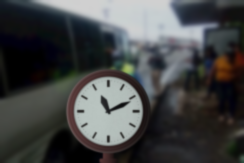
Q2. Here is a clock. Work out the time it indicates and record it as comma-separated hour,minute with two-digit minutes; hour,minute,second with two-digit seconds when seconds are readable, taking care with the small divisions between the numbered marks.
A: 11,11
